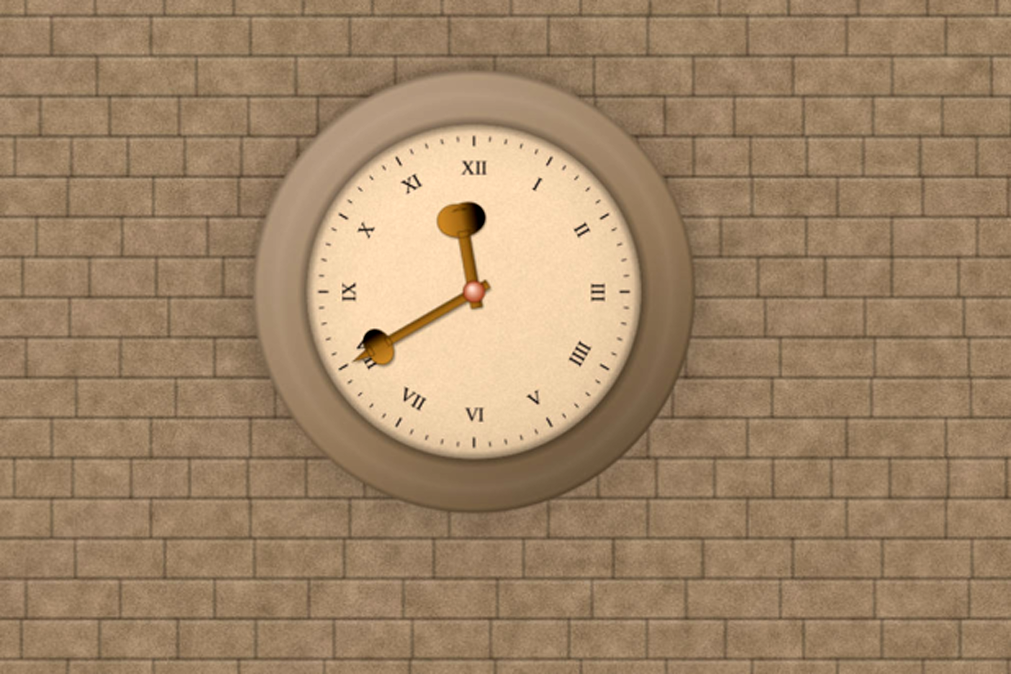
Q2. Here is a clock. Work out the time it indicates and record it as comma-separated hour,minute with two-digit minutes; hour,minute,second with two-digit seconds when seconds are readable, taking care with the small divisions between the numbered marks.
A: 11,40
